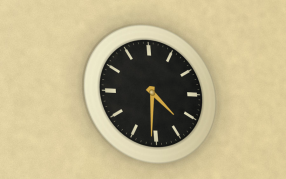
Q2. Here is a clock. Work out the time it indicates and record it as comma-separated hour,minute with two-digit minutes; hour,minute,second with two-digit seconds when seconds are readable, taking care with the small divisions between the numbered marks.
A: 4,31
